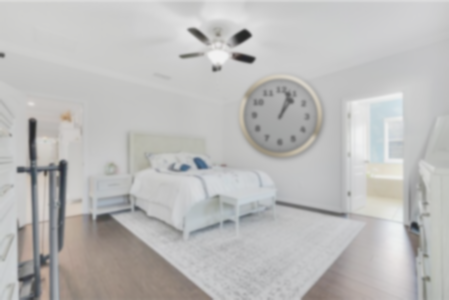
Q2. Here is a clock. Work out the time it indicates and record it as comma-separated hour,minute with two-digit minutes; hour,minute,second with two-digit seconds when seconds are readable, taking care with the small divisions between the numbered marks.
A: 1,03
